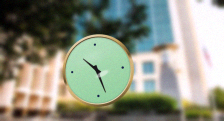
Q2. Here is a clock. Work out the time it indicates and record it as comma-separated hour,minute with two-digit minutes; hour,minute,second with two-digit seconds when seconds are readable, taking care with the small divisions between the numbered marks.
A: 10,27
